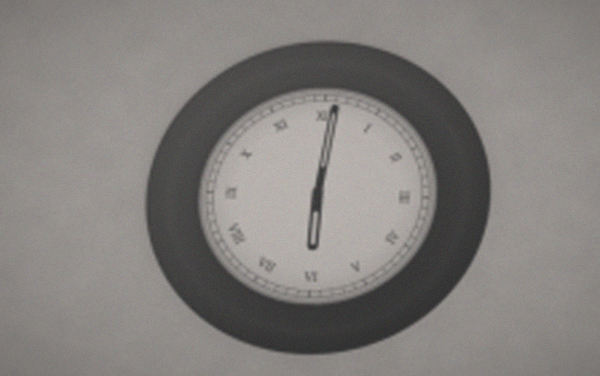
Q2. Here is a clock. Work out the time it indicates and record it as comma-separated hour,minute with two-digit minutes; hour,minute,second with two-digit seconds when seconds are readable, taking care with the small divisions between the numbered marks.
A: 6,01
